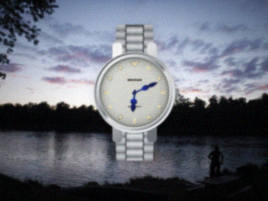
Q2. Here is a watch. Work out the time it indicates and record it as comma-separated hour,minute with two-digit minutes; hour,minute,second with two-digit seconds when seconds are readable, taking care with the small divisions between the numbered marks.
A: 6,11
